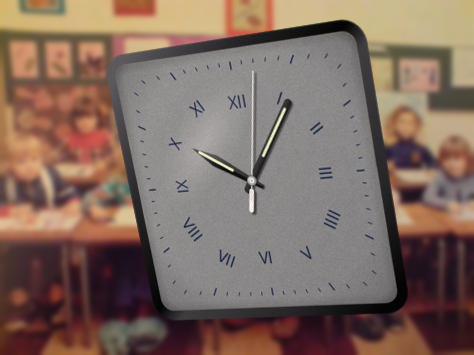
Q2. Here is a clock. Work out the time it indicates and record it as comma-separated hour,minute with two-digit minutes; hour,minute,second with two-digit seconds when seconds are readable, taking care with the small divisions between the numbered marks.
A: 10,06,02
